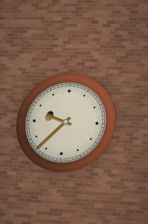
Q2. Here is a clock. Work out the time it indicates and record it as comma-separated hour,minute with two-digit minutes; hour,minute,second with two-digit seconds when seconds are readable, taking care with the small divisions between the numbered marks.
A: 9,37
